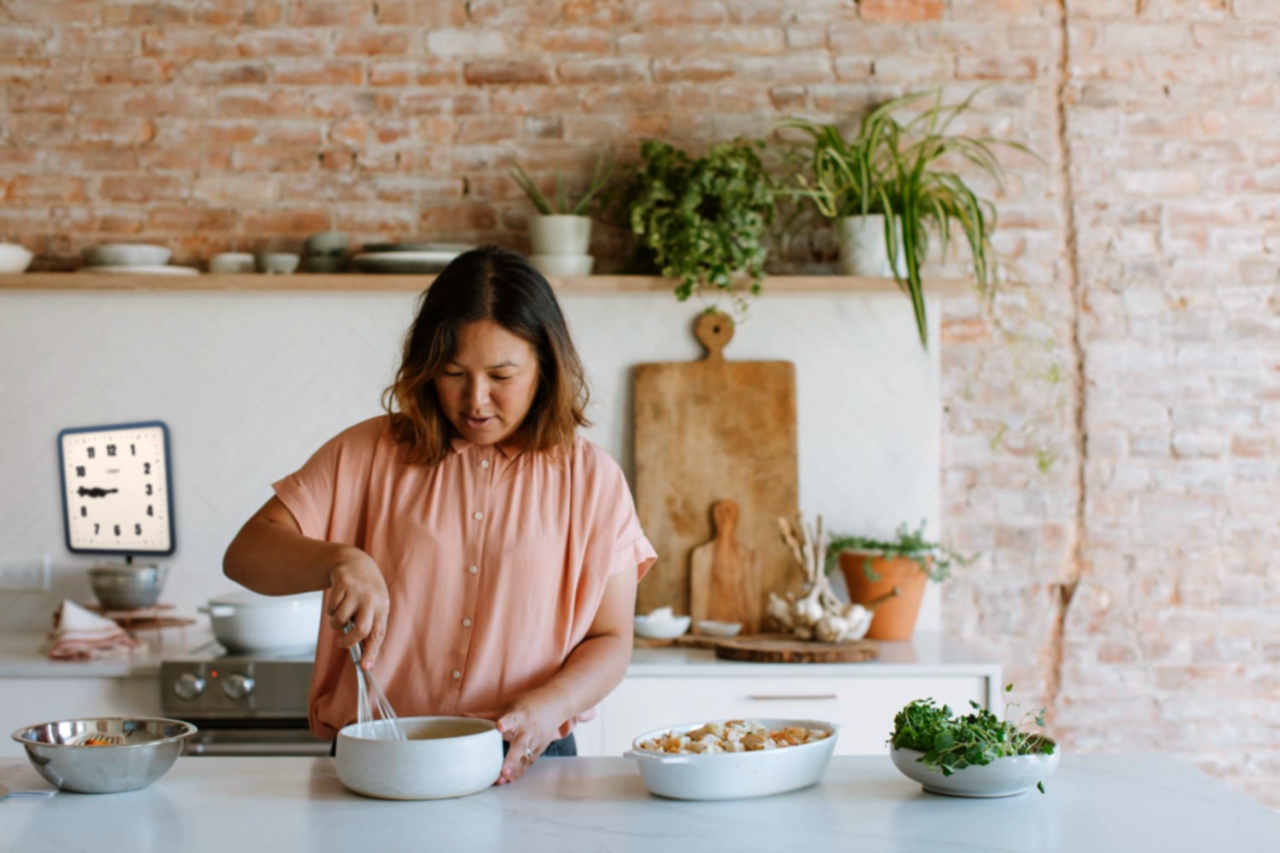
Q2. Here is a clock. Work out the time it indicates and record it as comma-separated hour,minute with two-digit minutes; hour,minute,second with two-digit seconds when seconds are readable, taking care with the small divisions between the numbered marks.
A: 8,45
